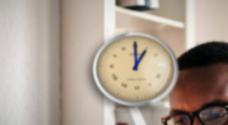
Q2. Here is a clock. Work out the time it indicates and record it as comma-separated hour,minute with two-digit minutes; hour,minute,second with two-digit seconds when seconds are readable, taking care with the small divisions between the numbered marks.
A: 1,00
